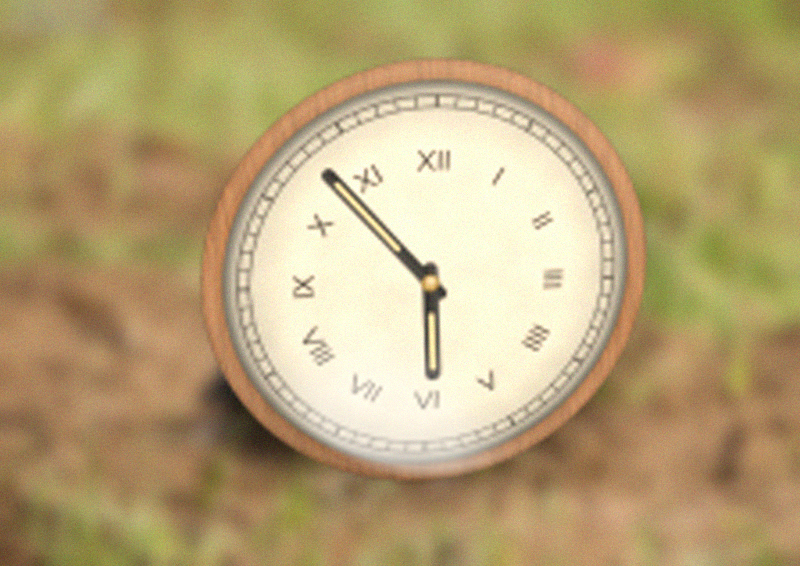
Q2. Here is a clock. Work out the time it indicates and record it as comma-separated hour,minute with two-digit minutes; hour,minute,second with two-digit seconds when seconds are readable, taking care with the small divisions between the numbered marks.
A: 5,53
